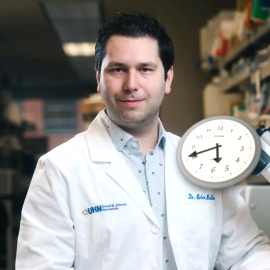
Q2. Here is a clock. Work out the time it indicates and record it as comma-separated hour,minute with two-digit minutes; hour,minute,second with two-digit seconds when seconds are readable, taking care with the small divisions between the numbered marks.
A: 5,41
